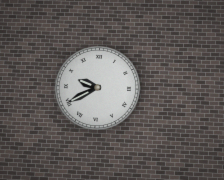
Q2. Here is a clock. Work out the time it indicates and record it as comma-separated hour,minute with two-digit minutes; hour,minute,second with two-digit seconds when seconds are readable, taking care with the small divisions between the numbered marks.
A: 9,40
